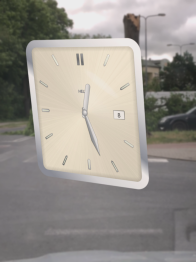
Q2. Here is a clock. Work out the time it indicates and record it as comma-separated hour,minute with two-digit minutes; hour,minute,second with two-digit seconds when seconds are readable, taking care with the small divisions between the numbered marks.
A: 12,27
